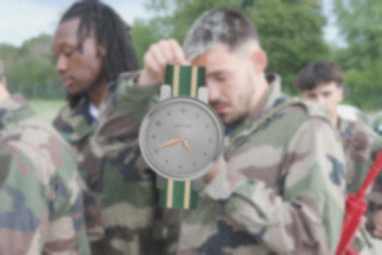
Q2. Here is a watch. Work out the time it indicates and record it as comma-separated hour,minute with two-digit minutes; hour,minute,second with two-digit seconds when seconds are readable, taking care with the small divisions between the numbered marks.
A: 4,41
